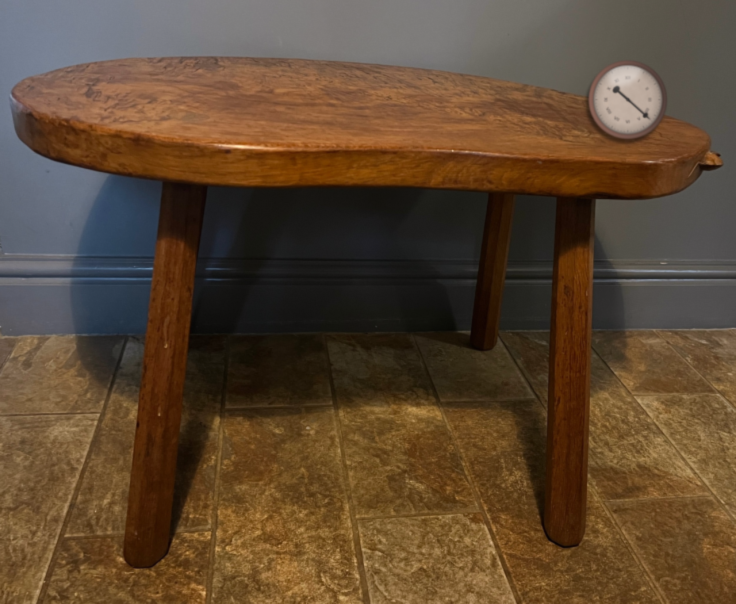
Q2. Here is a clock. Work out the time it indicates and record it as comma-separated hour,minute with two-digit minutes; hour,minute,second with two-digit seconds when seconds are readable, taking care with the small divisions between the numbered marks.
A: 10,22
